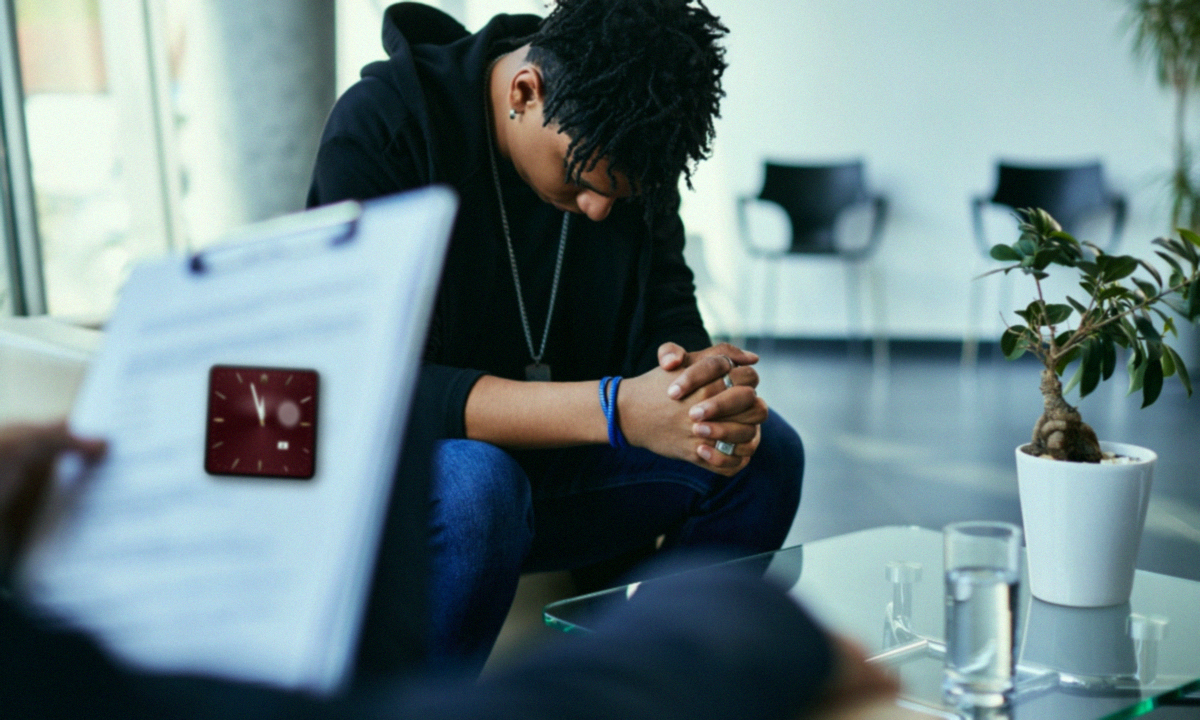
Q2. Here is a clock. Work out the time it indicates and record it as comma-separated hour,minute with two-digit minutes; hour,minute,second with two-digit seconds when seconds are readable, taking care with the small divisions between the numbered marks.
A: 11,57
